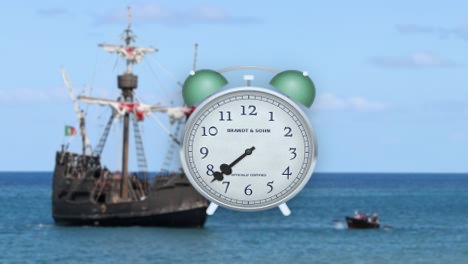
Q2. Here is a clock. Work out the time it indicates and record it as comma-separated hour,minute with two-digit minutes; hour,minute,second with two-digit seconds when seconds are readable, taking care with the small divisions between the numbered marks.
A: 7,38
